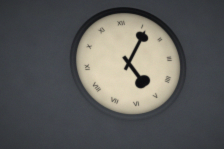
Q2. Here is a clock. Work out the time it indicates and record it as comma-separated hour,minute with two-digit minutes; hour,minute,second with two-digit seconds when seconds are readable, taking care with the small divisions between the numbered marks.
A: 5,06
